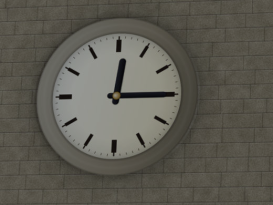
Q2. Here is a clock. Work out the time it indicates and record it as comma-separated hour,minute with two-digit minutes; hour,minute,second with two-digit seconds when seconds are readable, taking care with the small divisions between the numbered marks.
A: 12,15
